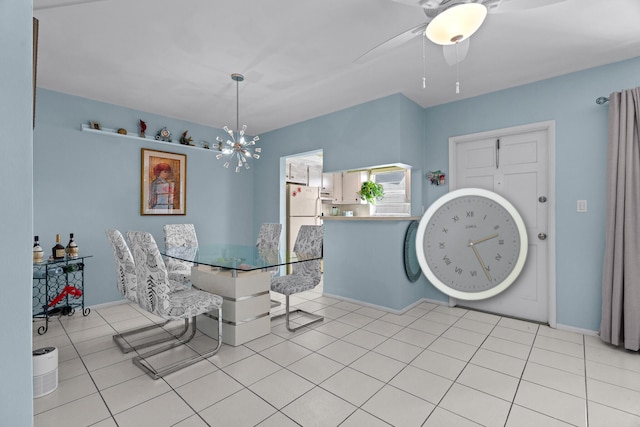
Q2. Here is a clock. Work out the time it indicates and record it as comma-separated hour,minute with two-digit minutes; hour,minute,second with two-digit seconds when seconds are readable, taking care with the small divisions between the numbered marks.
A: 2,26
